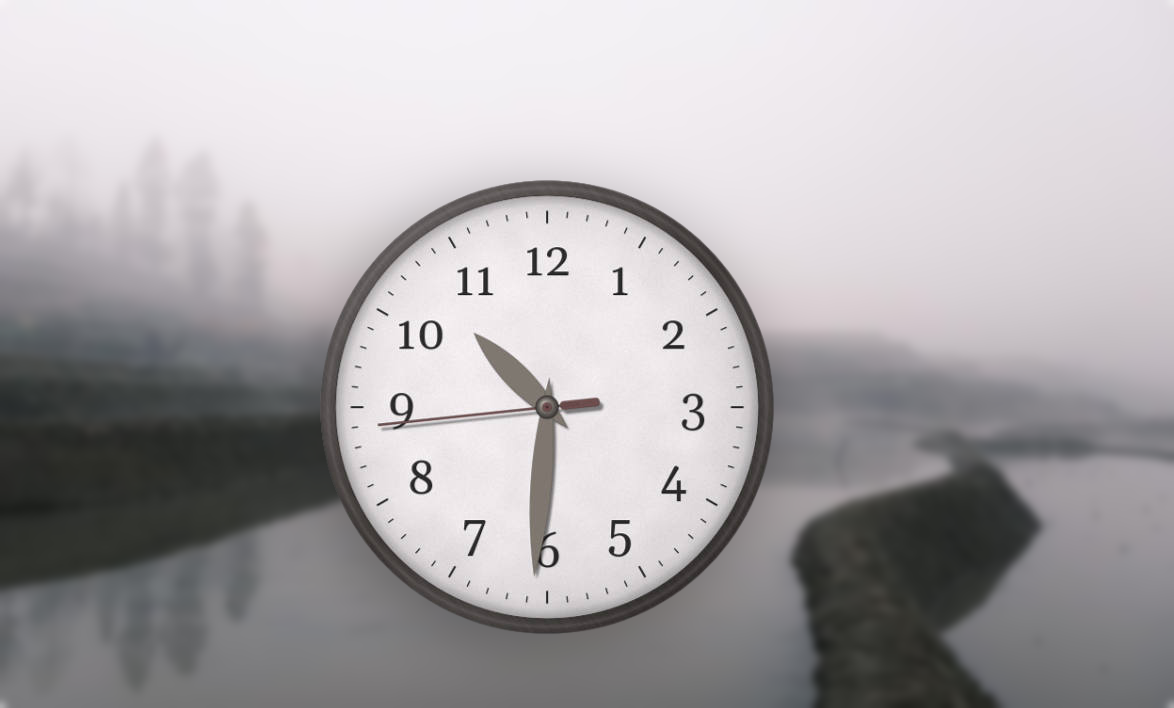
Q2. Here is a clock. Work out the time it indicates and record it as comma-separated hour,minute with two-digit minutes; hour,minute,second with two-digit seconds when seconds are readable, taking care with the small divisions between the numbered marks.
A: 10,30,44
